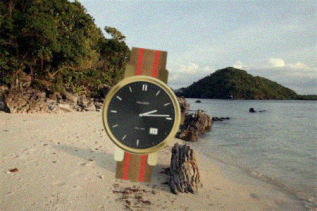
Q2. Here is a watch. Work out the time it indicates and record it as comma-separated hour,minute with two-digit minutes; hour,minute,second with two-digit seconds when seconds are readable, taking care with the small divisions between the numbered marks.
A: 2,14
